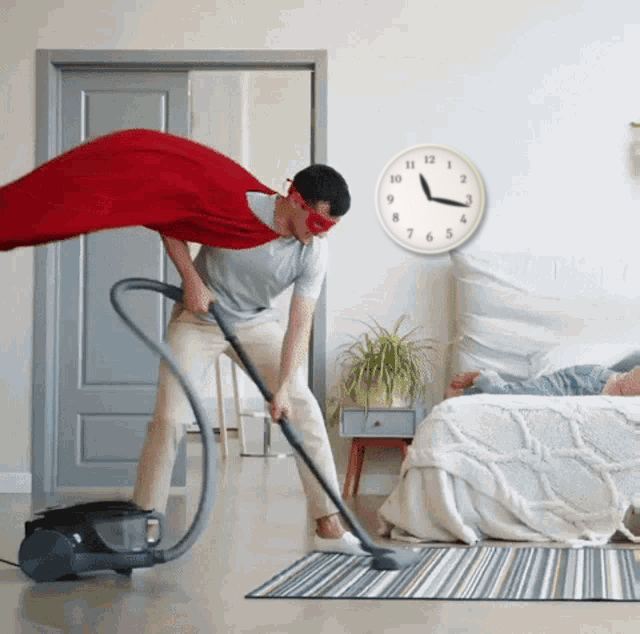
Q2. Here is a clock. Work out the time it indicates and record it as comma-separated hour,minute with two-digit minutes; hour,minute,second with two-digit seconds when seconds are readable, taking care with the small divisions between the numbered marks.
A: 11,17
